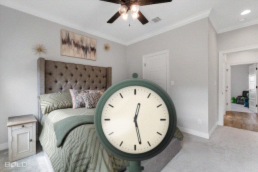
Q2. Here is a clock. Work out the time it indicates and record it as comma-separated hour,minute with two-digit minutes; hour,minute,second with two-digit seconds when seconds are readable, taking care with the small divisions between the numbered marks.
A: 12,28
